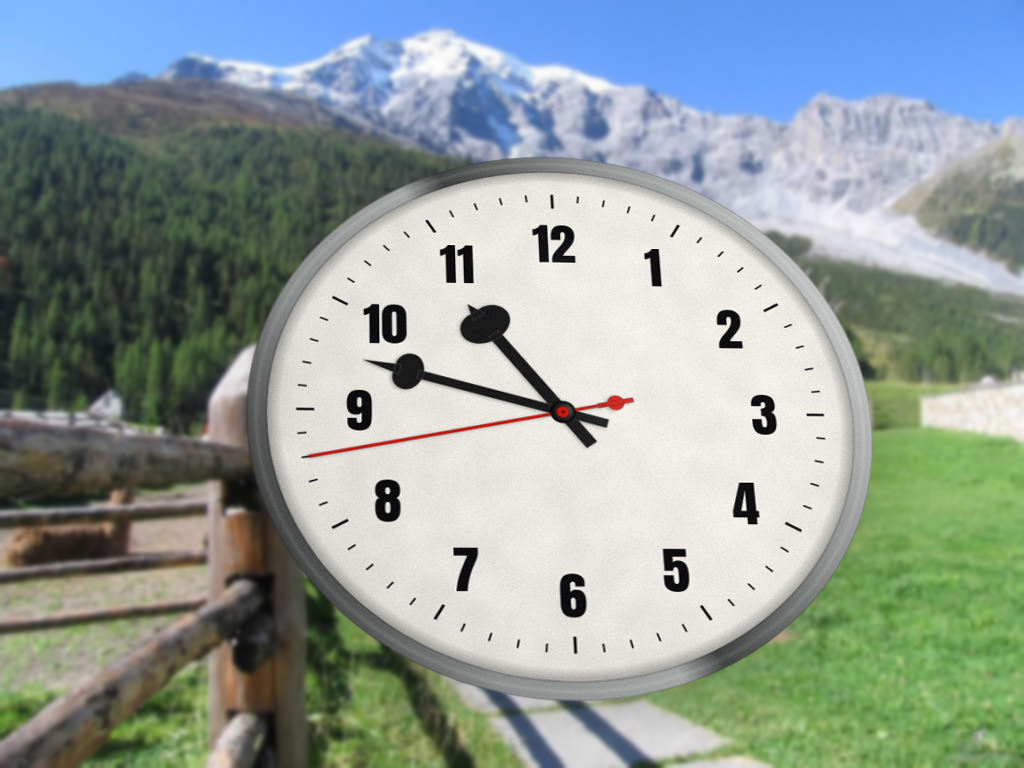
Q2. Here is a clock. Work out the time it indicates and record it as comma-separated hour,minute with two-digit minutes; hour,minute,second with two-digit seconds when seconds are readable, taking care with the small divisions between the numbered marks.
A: 10,47,43
